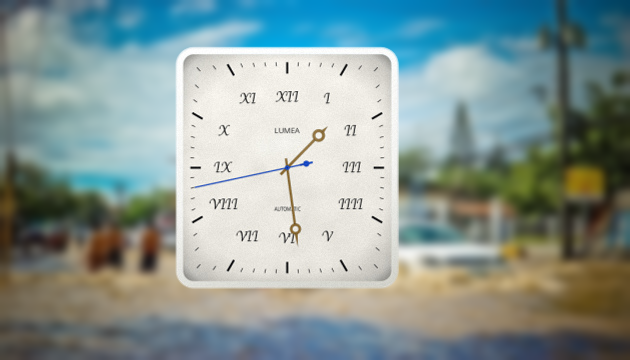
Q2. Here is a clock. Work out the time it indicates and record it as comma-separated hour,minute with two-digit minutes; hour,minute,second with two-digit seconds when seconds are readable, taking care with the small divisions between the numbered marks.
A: 1,28,43
